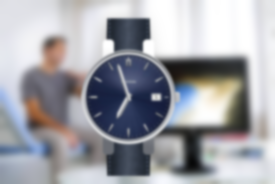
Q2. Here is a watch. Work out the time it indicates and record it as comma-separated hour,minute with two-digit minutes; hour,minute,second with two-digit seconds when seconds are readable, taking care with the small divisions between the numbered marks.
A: 6,57
